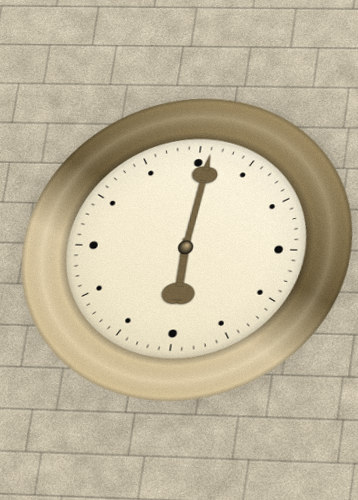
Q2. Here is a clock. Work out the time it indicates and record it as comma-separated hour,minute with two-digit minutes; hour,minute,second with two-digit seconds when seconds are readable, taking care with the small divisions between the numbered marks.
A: 6,01
